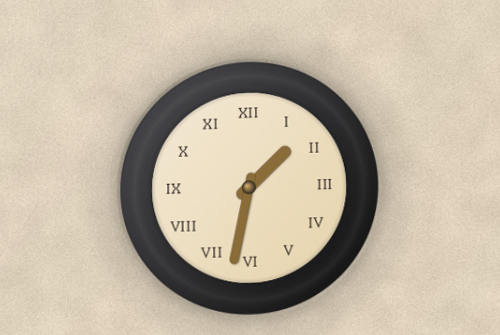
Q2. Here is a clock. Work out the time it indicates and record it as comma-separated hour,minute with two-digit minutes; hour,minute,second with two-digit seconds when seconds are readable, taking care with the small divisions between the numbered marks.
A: 1,32
